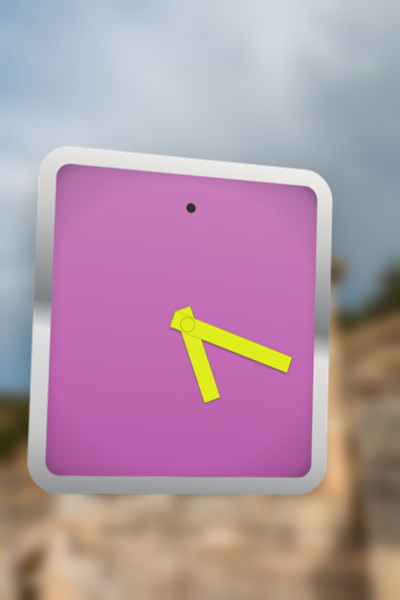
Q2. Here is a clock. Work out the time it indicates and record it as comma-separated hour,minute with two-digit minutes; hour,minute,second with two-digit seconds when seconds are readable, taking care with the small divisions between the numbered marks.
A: 5,18
